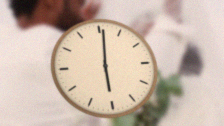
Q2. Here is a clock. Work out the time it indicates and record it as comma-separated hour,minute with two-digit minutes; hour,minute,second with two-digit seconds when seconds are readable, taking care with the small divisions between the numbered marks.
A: 6,01
